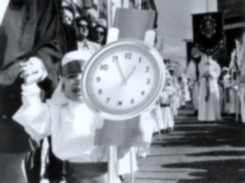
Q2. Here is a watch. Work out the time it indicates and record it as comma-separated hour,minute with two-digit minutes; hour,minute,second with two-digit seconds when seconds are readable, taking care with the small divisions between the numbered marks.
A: 12,55
